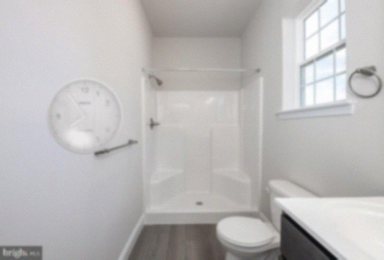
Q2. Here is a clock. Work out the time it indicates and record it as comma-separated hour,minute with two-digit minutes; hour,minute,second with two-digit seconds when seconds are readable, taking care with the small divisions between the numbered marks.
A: 7,54
